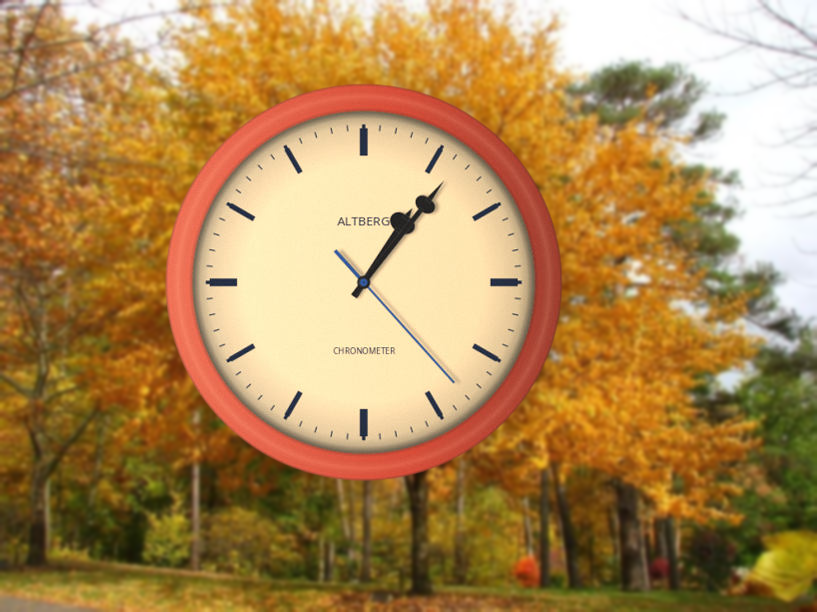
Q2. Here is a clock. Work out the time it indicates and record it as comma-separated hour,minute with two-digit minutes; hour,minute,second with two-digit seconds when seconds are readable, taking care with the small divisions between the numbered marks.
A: 1,06,23
